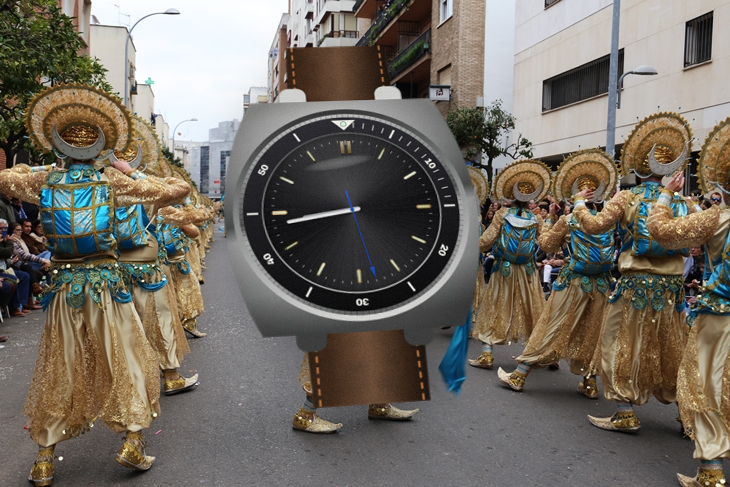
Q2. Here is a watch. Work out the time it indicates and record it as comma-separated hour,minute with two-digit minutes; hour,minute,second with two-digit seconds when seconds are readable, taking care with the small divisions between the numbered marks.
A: 8,43,28
